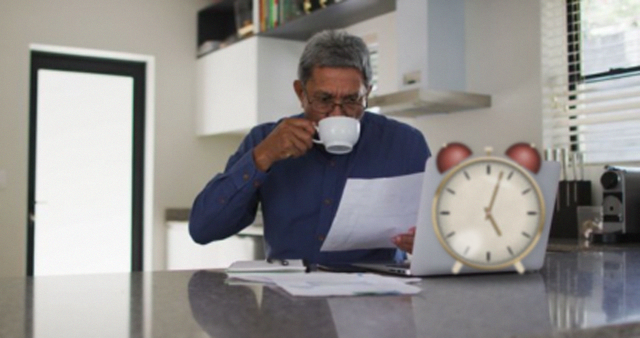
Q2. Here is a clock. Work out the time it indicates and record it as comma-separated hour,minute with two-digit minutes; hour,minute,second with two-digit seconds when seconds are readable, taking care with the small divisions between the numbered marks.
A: 5,03
